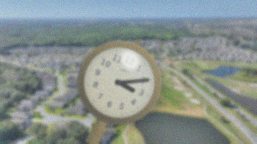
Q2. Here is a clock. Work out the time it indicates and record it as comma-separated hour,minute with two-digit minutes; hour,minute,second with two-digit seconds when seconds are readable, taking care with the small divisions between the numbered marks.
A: 3,10
